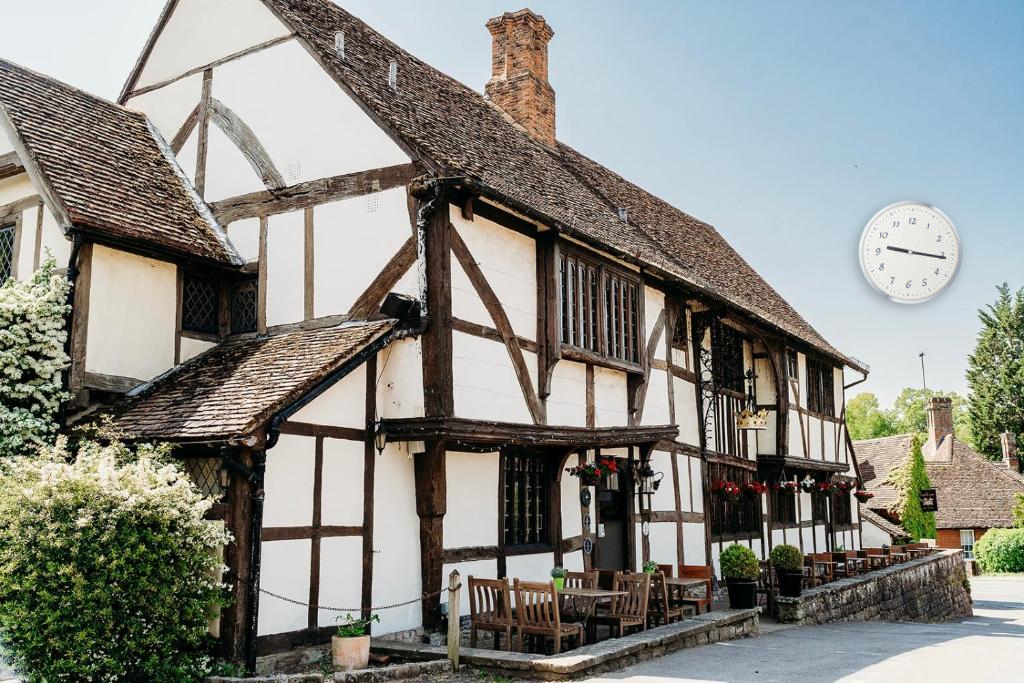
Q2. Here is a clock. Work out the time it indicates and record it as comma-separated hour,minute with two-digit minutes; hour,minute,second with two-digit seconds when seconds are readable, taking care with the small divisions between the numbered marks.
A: 9,16
